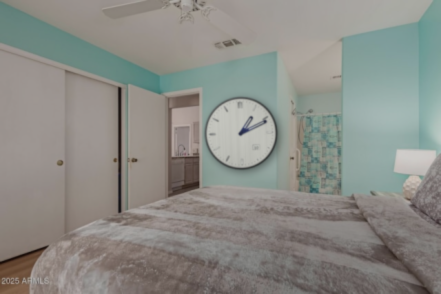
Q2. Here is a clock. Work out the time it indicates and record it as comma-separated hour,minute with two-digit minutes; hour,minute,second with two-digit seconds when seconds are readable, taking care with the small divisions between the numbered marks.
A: 1,11
